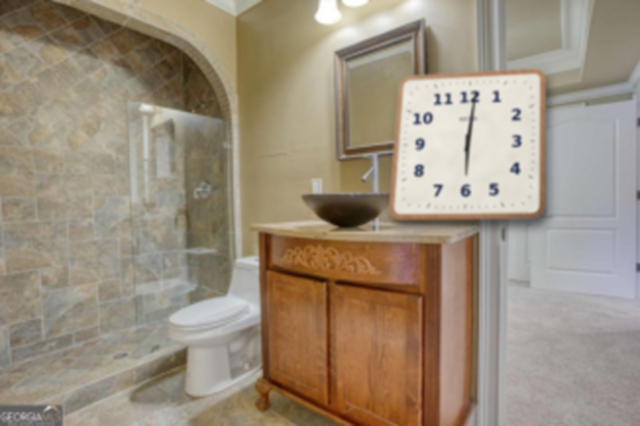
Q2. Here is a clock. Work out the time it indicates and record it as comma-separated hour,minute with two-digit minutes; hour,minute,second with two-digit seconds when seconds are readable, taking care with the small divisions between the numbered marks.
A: 6,01
